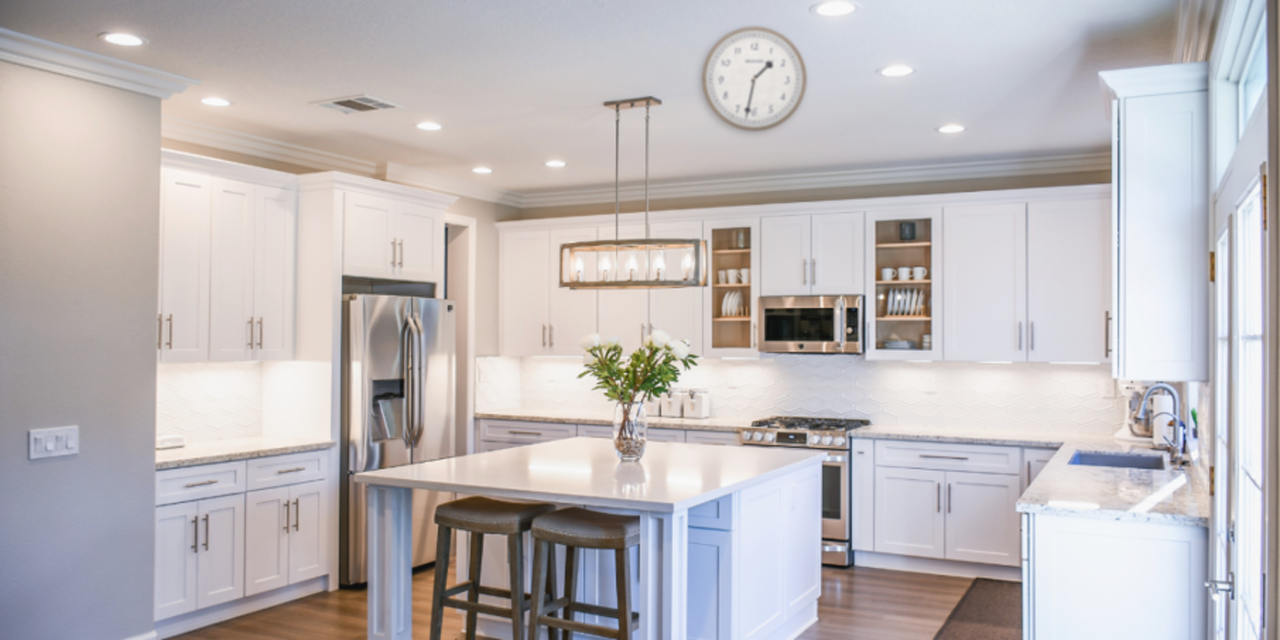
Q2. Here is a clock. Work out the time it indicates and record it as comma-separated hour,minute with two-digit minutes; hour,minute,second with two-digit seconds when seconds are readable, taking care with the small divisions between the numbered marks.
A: 1,32
